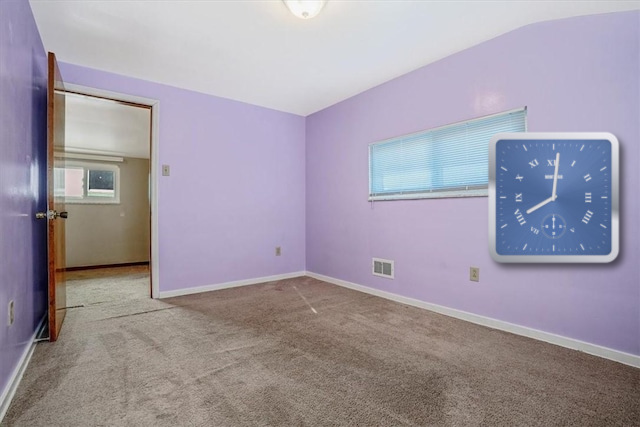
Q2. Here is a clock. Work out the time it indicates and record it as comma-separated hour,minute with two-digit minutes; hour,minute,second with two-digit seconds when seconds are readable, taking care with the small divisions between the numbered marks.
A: 8,01
